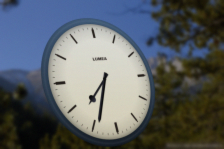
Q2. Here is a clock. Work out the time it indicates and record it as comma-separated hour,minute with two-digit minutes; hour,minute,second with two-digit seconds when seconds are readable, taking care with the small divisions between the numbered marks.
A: 7,34
